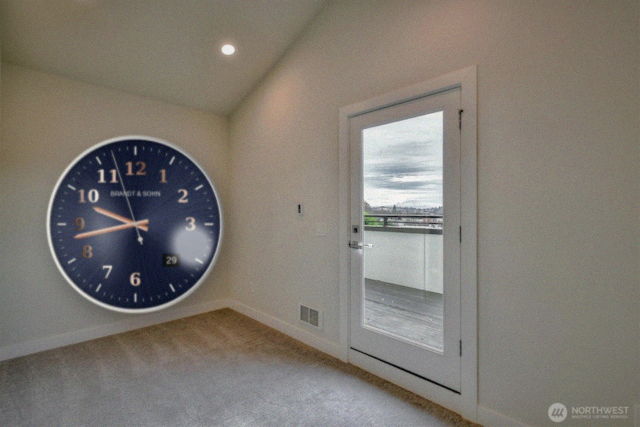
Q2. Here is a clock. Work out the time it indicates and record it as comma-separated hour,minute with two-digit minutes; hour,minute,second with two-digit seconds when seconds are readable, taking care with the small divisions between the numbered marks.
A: 9,42,57
